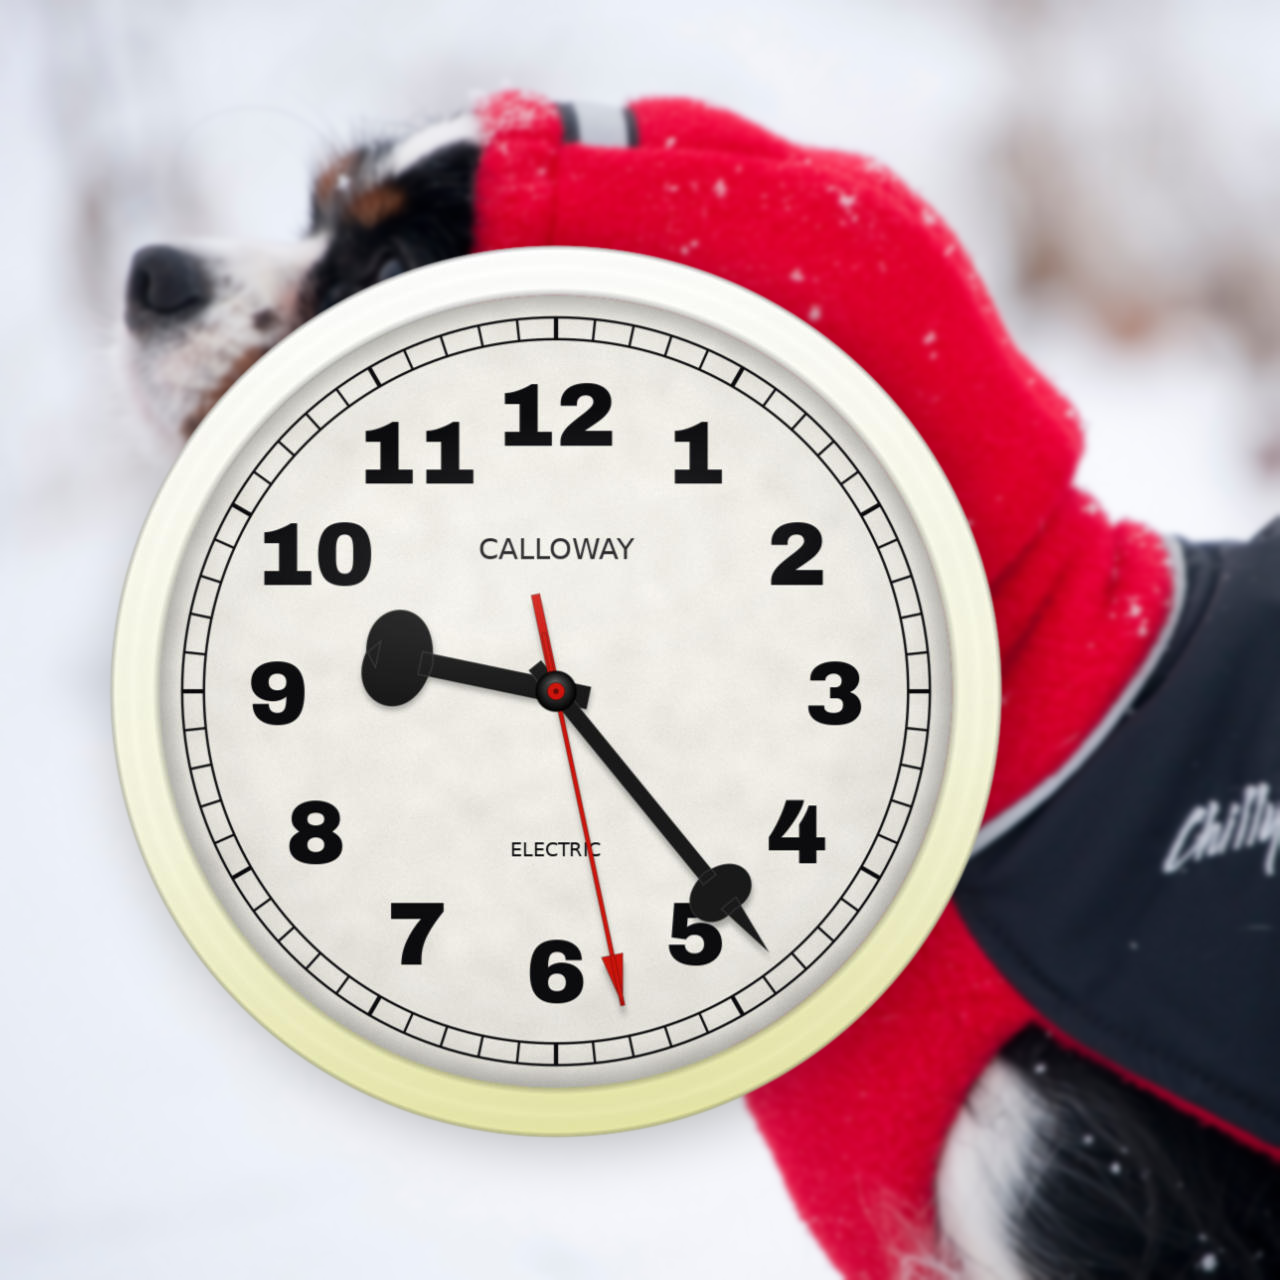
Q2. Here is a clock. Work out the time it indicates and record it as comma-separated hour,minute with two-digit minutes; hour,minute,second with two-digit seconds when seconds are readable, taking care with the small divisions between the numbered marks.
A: 9,23,28
